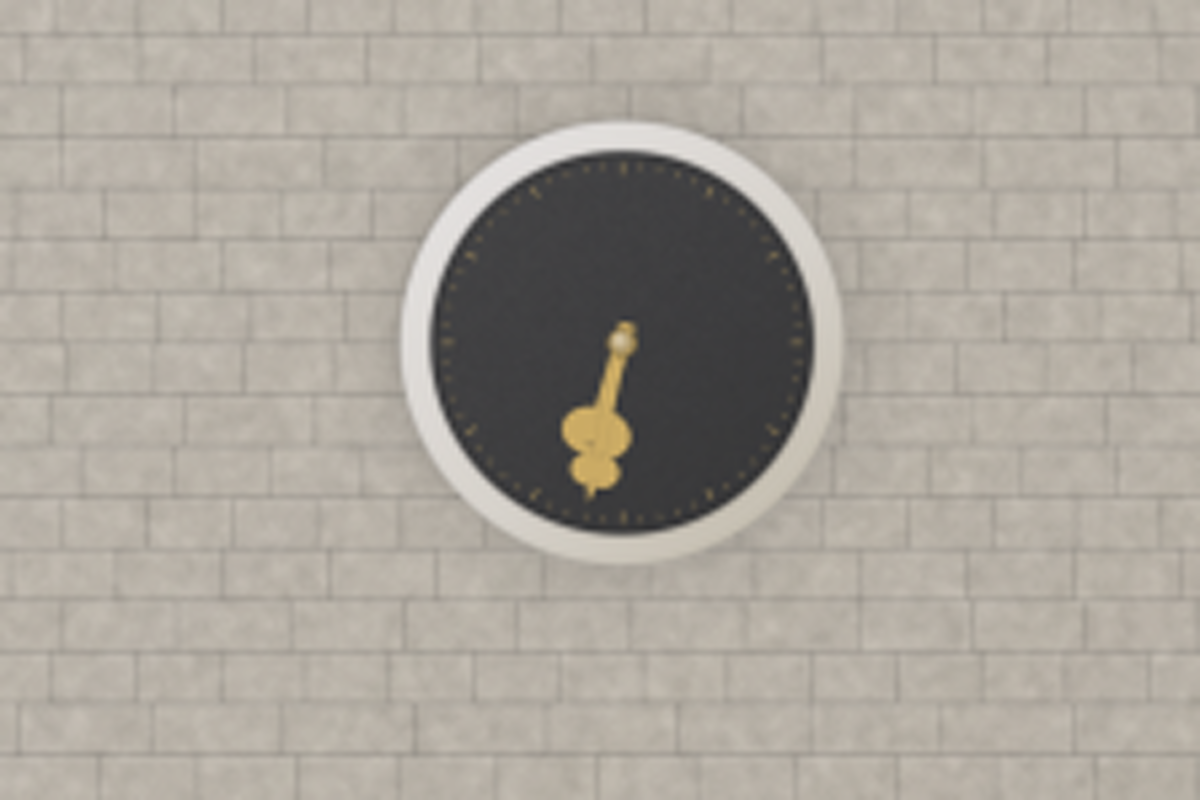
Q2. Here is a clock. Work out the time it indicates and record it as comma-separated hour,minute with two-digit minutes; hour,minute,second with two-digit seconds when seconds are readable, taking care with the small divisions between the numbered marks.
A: 6,32
